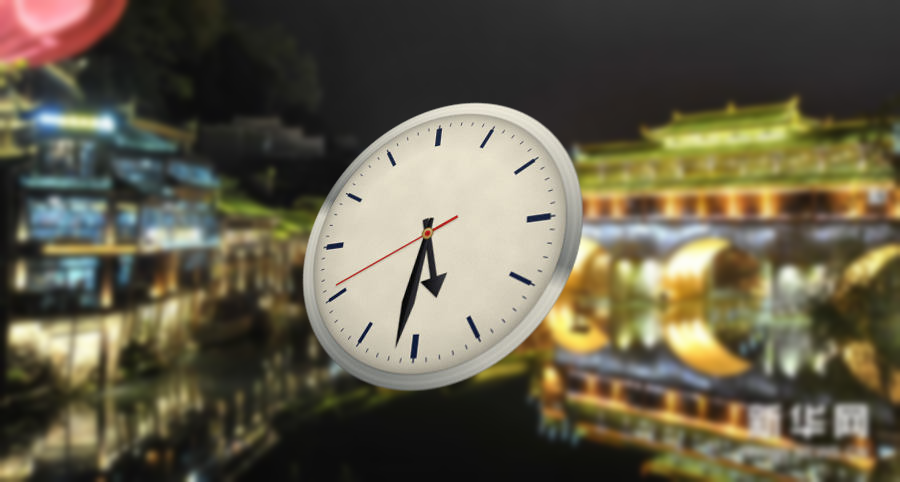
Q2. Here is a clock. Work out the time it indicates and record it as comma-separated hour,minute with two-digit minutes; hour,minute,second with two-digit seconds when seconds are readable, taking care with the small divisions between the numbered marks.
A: 5,31,41
